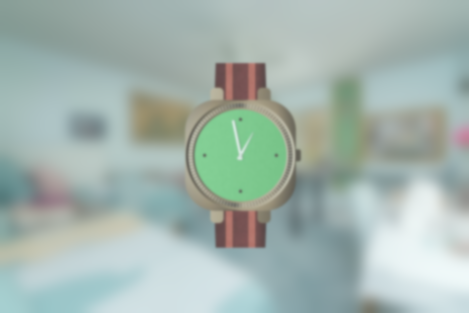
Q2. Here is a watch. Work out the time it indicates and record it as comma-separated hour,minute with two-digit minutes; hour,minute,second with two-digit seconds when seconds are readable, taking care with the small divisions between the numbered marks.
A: 12,58
